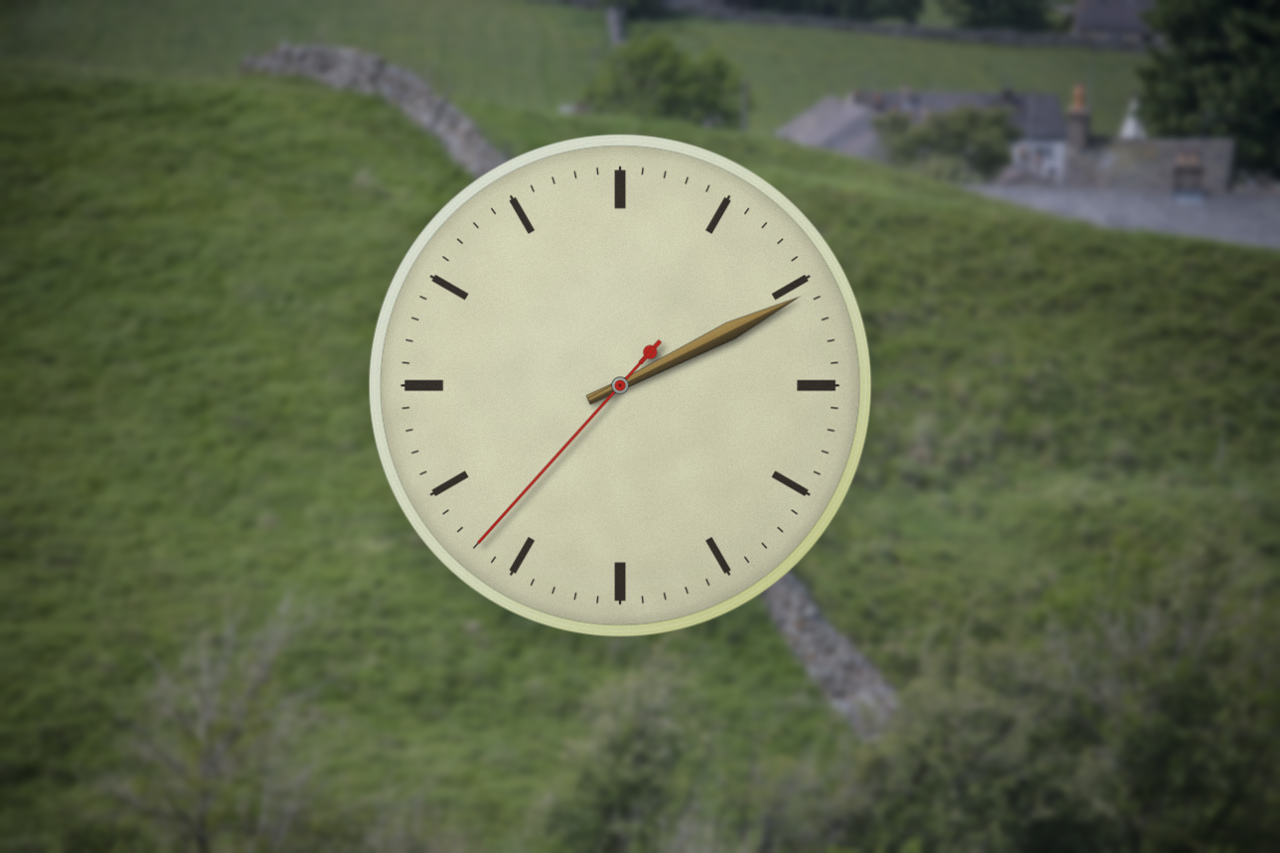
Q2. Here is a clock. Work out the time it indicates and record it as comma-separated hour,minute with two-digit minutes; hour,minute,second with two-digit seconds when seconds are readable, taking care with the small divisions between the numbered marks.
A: 2,10,37
